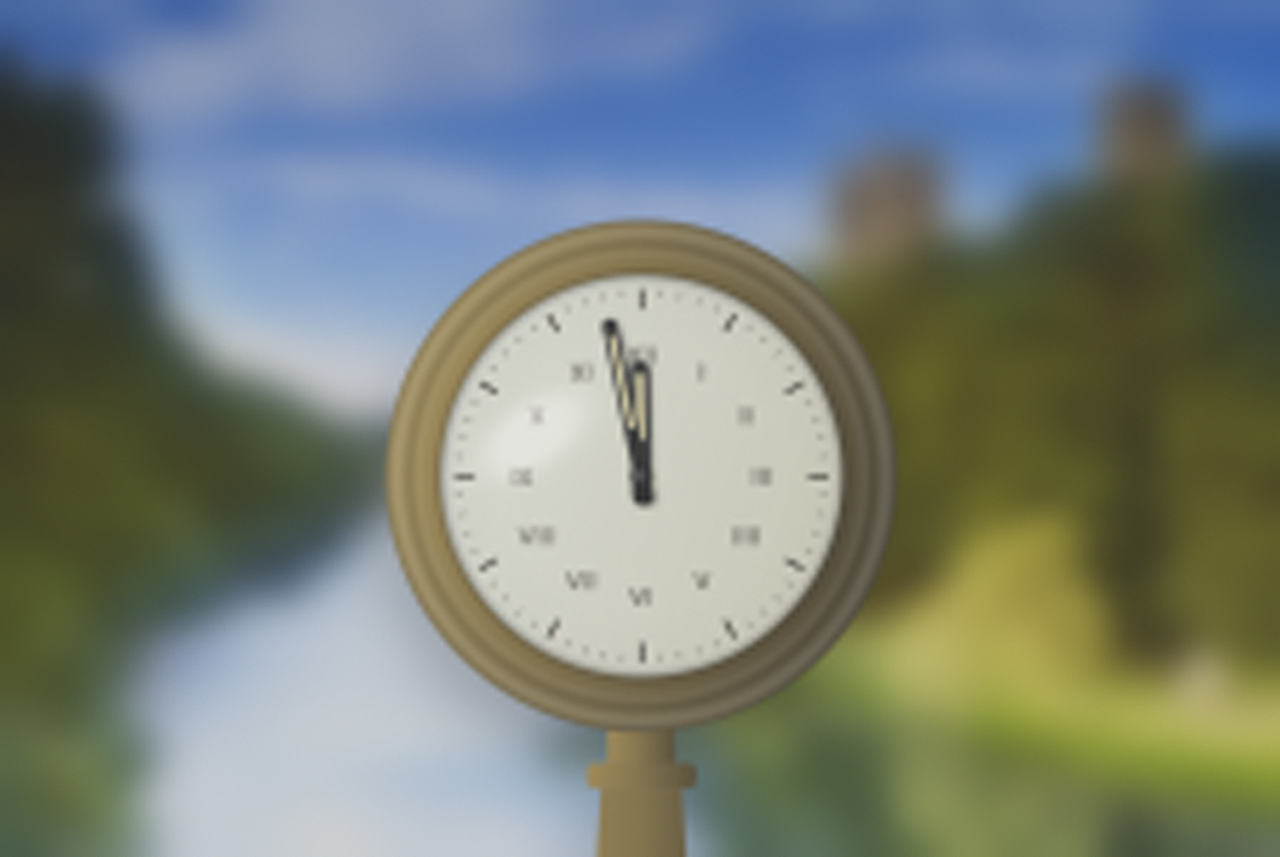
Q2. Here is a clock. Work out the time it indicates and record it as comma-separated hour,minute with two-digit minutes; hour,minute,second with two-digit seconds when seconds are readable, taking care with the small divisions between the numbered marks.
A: 11,58
